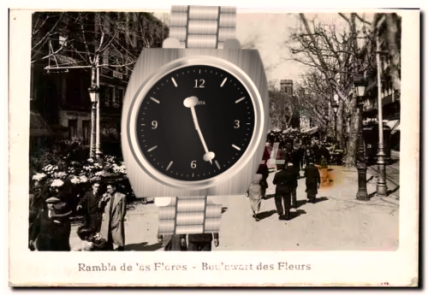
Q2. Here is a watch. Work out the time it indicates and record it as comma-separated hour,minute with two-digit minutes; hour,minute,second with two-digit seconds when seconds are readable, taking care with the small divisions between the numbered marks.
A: 11,26
